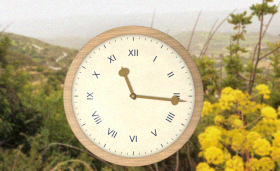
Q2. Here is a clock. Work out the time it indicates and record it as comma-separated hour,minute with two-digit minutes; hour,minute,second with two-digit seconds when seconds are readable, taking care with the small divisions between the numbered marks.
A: 11,16
